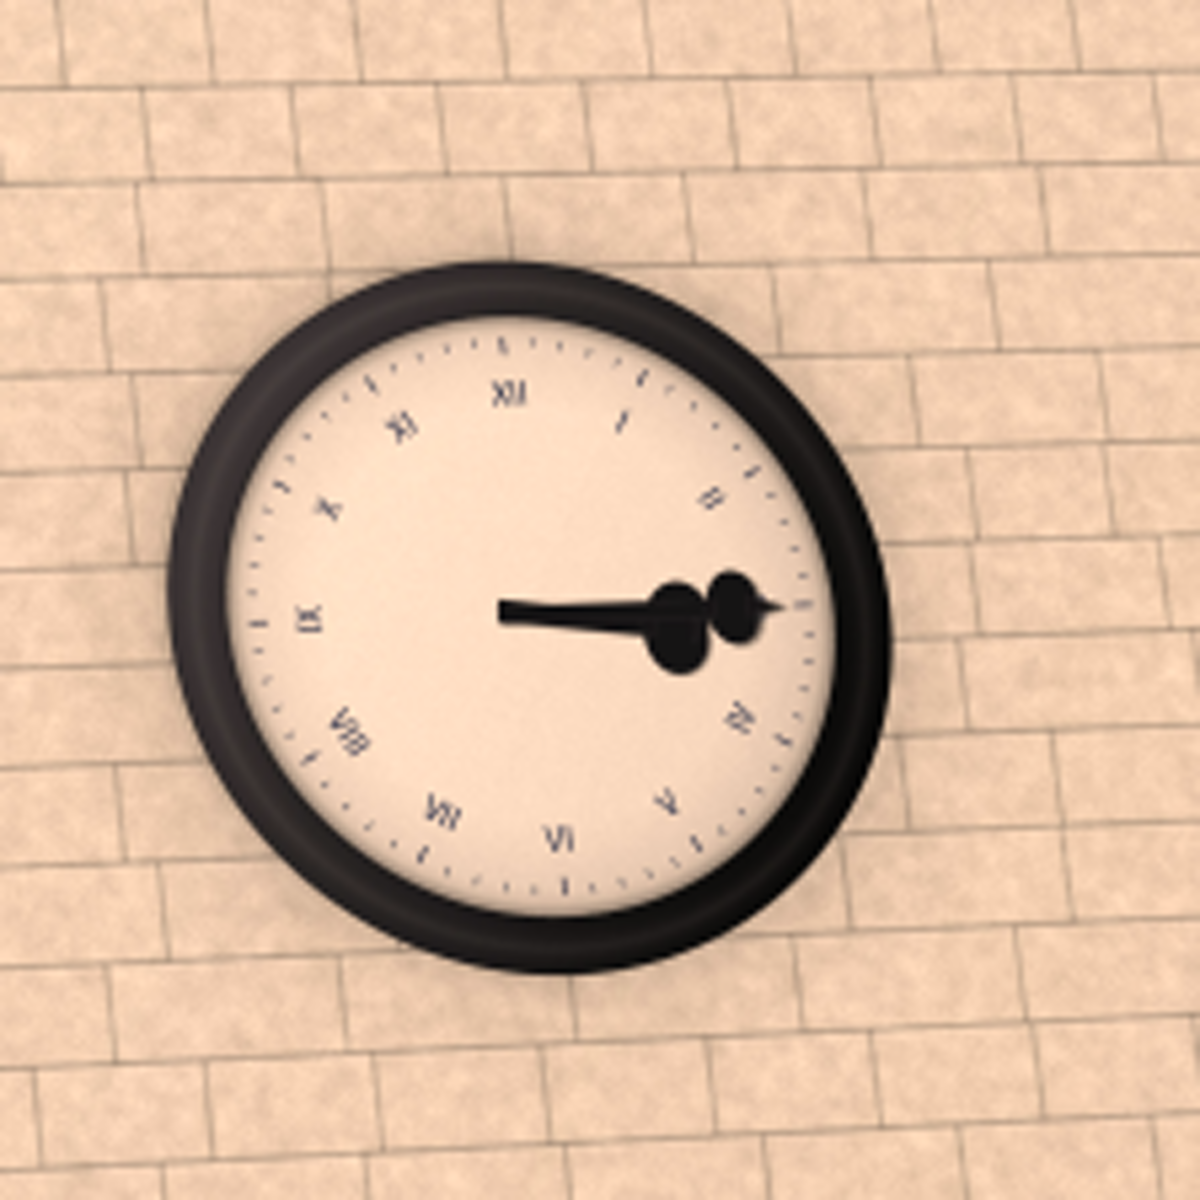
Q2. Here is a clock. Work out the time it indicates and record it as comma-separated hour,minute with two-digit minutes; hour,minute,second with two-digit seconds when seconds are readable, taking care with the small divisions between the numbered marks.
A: 3,15
